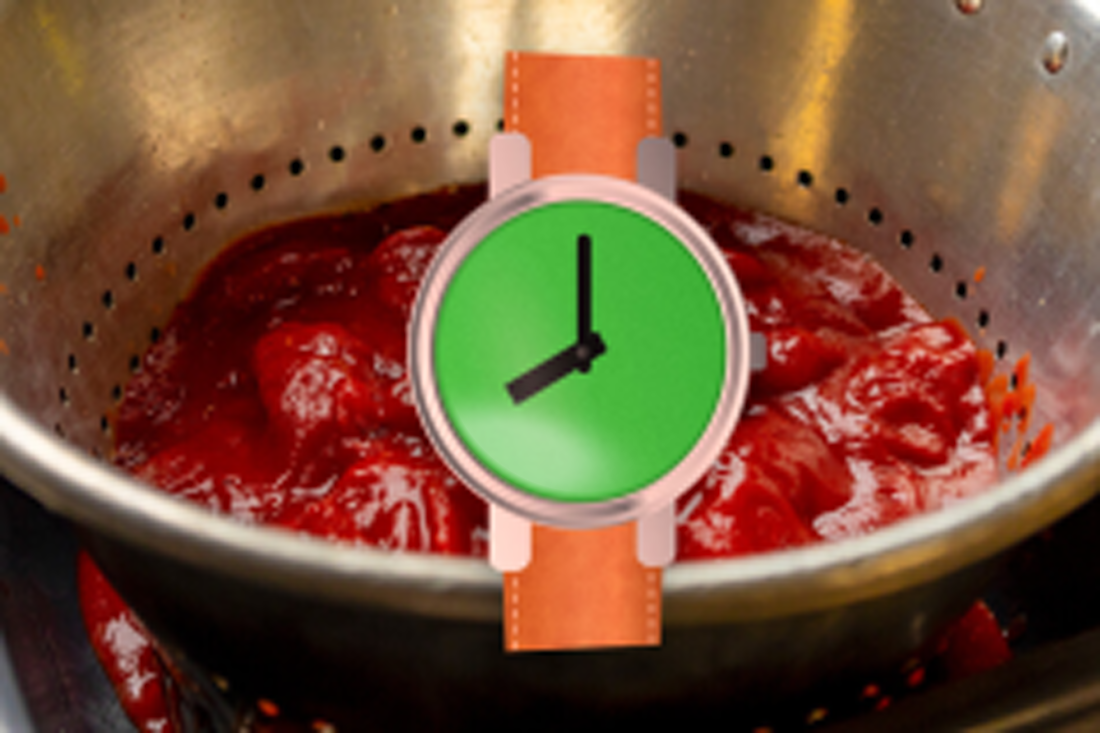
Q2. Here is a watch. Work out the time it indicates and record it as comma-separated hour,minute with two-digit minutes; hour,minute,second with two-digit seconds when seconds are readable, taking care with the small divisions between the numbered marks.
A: 8,00
